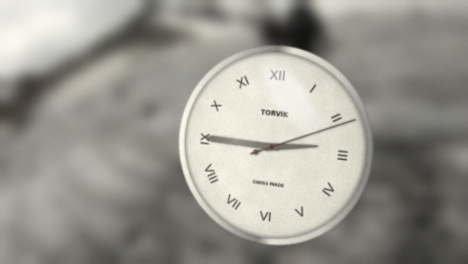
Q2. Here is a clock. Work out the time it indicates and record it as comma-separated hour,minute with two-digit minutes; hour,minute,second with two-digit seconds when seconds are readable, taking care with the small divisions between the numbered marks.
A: 2,45,11
